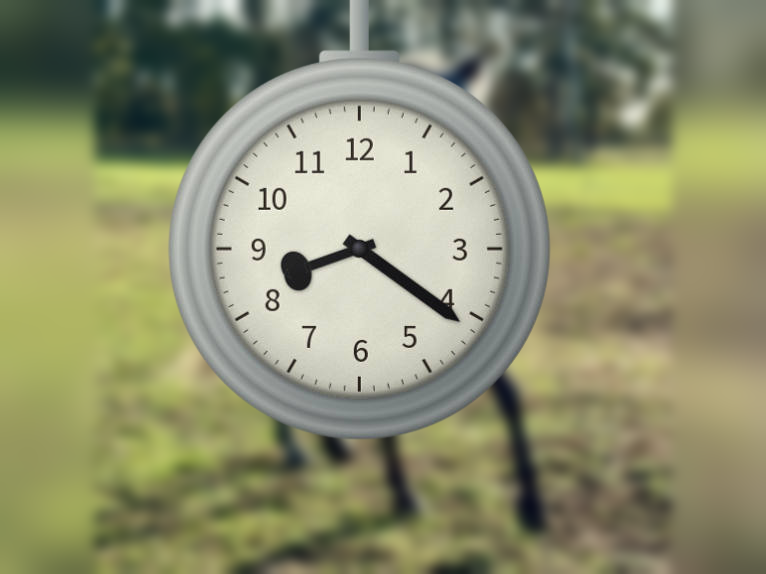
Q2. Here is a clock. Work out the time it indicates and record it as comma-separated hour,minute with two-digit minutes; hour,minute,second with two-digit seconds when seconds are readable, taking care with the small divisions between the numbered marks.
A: 8,21
